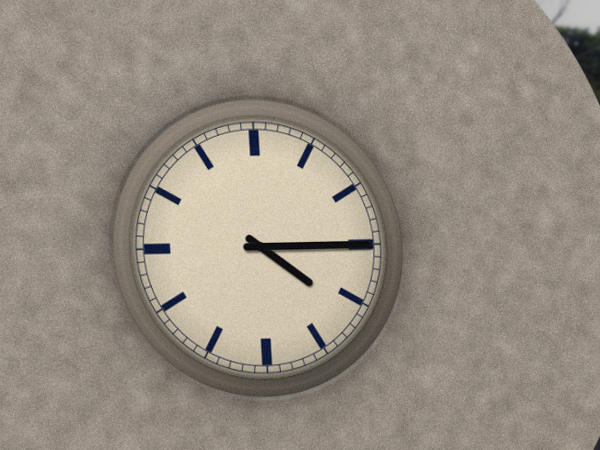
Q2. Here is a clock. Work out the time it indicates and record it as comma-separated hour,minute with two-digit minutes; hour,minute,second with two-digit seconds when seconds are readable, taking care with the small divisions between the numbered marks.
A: 4,15
